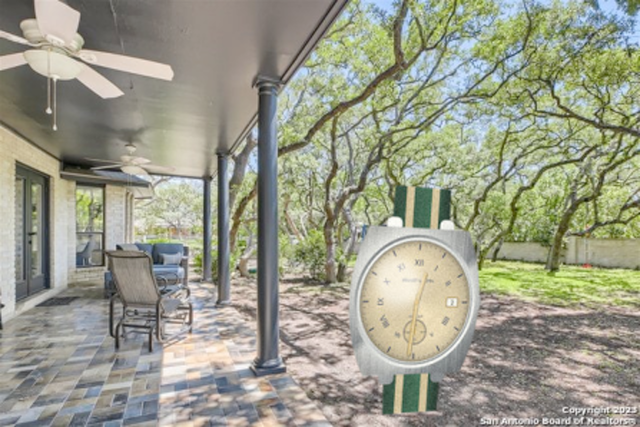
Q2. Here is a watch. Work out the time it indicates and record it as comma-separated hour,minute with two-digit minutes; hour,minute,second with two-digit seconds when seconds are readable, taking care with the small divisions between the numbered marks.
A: 12,31
